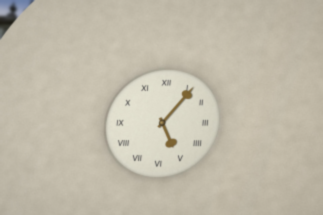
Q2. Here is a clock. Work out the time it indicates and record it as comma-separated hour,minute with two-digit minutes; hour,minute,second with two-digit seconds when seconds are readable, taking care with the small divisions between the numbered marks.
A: 5,06
